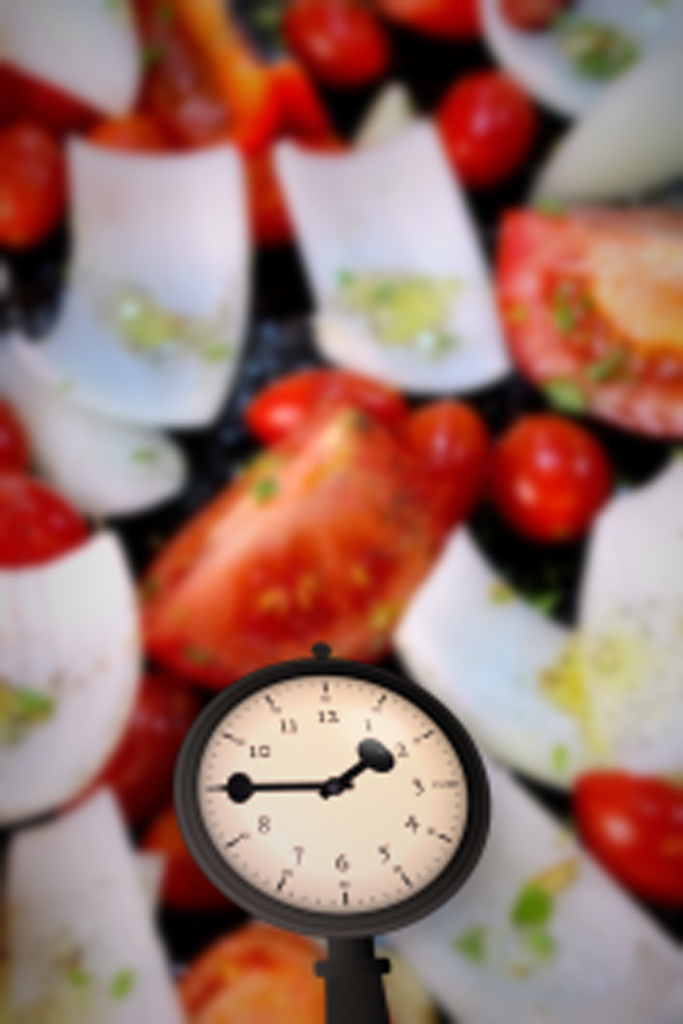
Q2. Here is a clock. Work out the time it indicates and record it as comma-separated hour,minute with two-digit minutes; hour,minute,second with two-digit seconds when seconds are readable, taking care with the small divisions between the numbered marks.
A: 1,45
